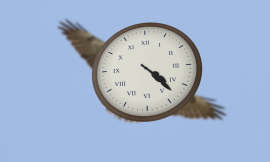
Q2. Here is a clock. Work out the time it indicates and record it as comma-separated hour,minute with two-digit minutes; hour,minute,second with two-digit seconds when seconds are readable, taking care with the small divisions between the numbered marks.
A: 4,23
